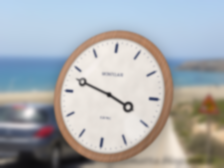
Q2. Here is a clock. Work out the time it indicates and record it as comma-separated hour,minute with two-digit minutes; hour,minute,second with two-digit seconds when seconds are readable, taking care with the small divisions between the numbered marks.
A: 3,48
